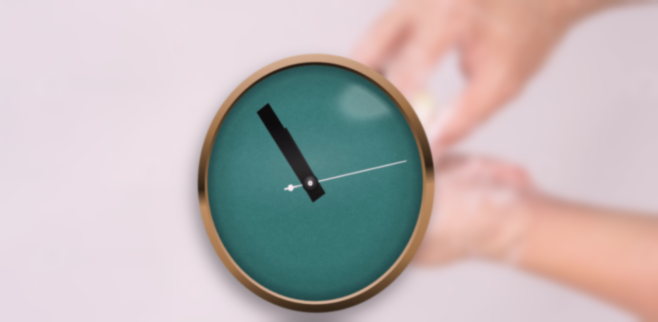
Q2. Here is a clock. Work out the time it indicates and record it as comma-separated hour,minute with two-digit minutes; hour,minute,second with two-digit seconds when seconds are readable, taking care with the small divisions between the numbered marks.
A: 10,54,13
